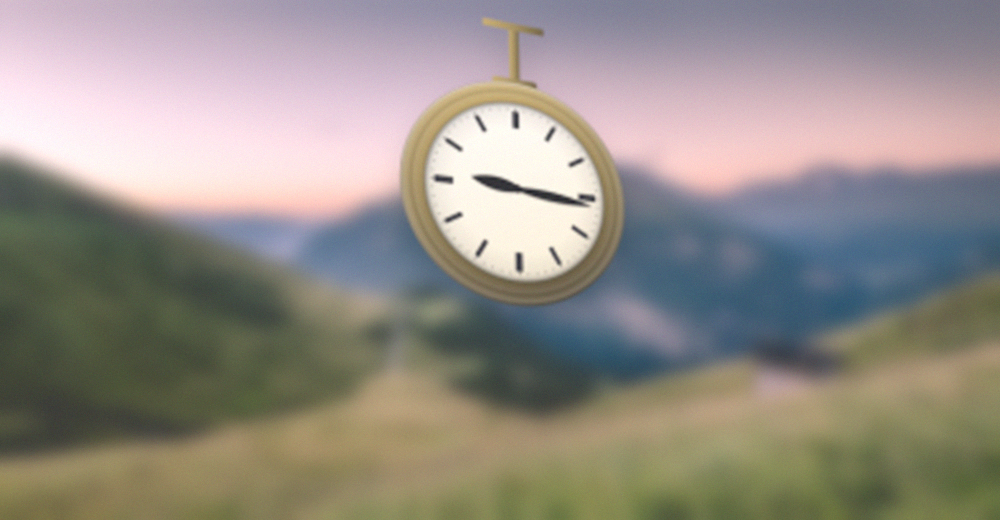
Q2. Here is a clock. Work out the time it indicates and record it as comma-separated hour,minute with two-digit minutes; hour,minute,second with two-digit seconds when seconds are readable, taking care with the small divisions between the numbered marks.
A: 9,16
